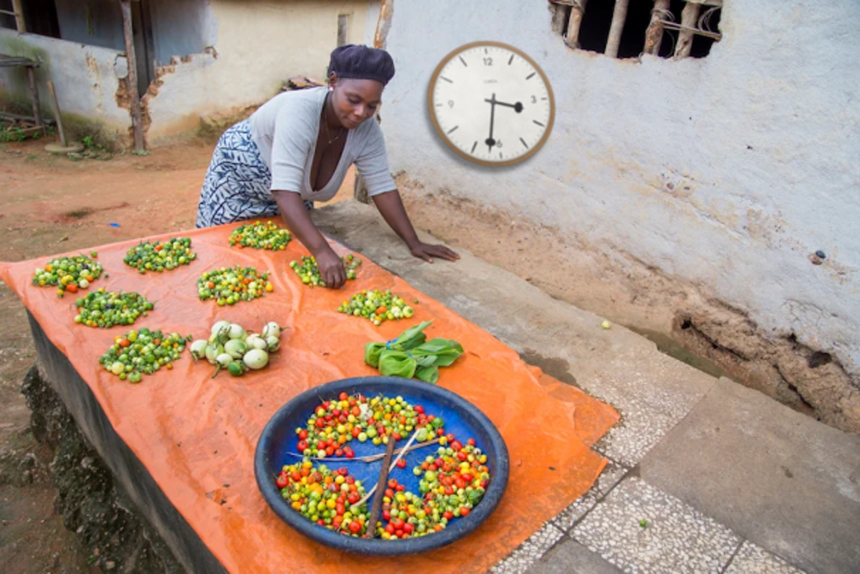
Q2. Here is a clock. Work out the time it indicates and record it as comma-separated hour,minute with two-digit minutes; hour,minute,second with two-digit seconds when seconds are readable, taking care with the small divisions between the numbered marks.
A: 3,32
